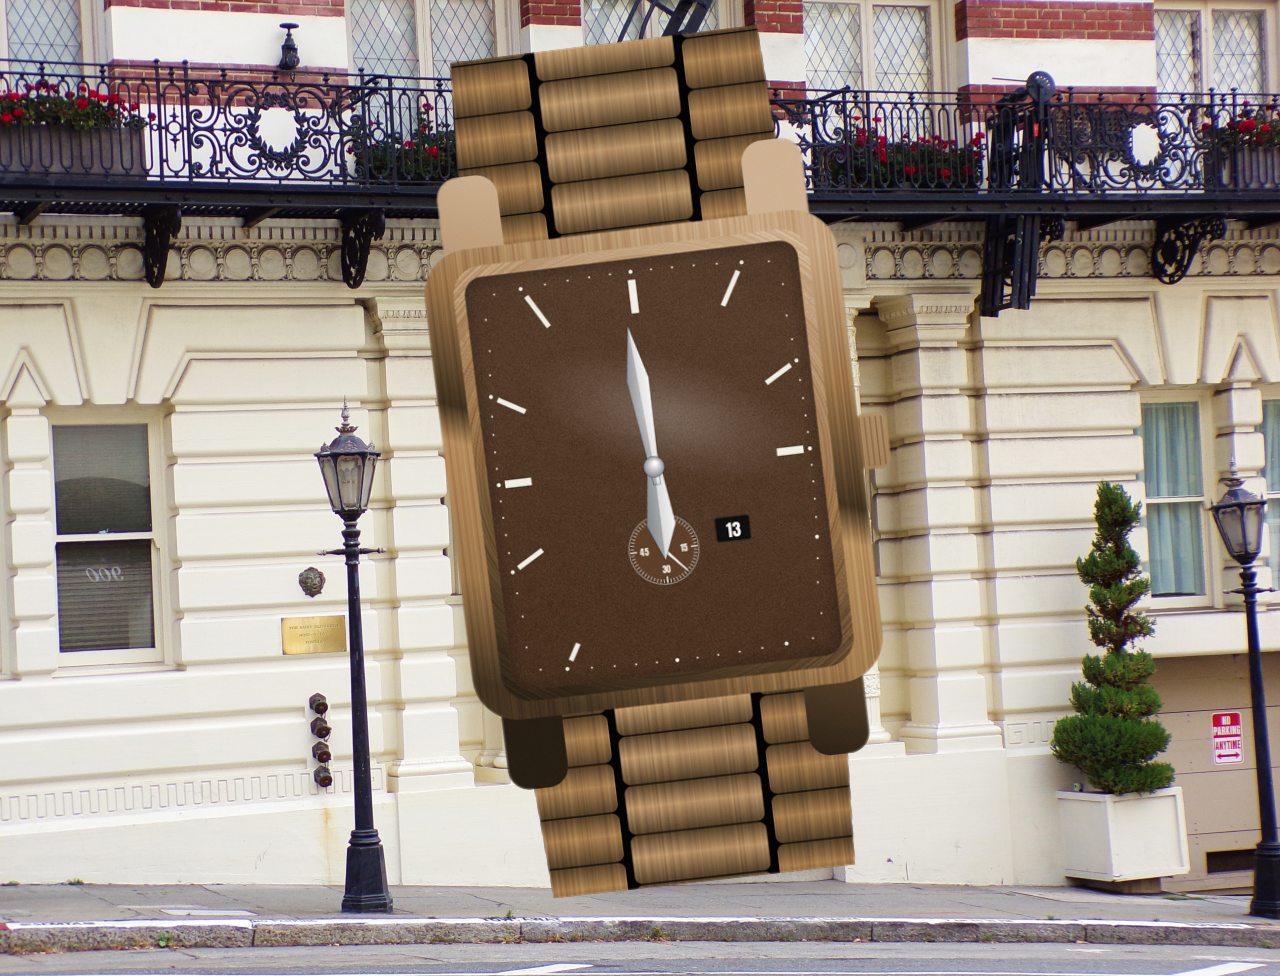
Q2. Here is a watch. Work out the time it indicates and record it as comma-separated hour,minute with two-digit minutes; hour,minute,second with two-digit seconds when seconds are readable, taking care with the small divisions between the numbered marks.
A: 5,59,23
